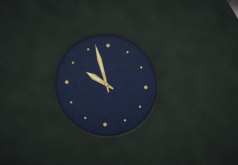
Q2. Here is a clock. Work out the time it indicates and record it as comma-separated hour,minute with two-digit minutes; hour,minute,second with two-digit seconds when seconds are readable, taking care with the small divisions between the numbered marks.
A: 9,57
